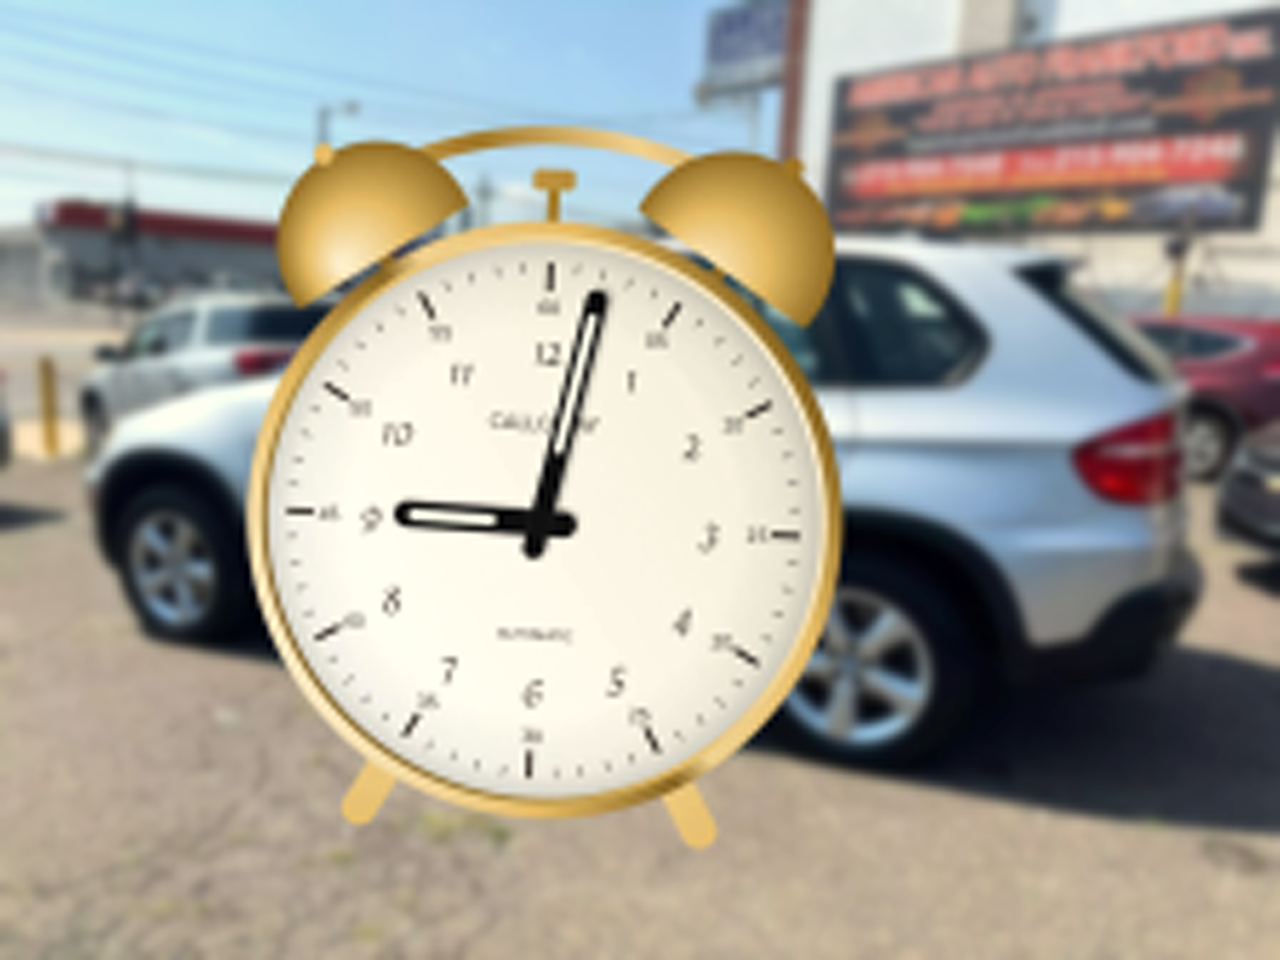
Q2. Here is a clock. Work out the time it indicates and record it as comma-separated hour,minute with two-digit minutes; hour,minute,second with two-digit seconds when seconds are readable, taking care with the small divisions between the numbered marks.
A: 9,02
